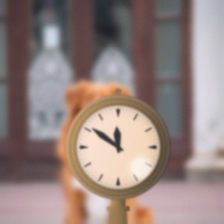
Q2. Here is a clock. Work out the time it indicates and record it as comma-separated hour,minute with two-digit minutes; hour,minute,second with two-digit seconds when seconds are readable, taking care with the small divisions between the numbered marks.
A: 11,51
